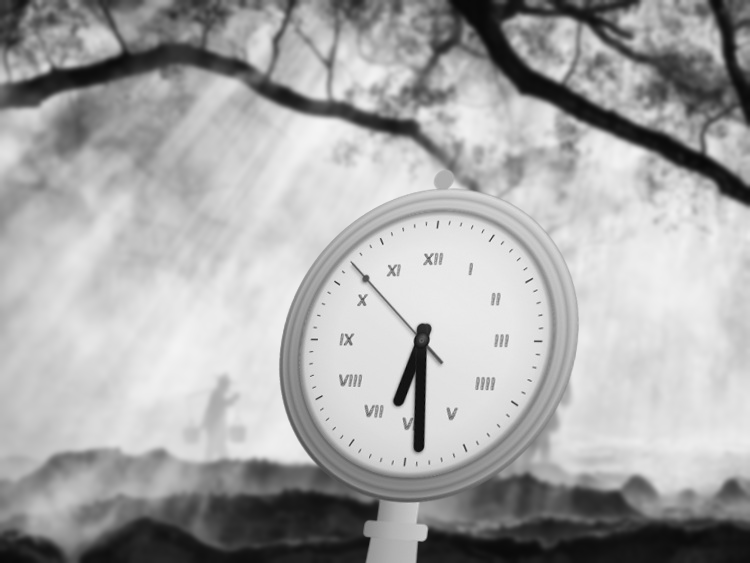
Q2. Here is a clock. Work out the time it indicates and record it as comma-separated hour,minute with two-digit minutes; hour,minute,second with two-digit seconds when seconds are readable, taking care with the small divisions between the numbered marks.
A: 6,28,52
